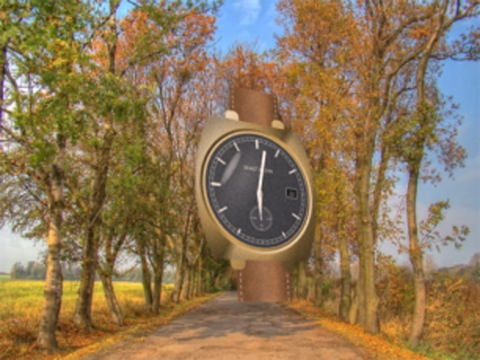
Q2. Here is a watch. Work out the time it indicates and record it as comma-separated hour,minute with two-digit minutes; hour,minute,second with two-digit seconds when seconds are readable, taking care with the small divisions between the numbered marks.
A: 6,02
